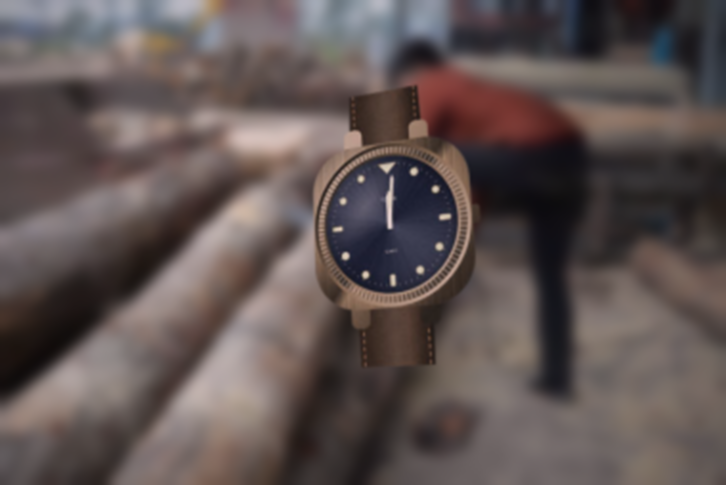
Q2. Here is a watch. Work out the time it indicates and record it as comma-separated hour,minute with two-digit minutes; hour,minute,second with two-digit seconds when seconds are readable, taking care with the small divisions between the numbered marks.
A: 12,01
